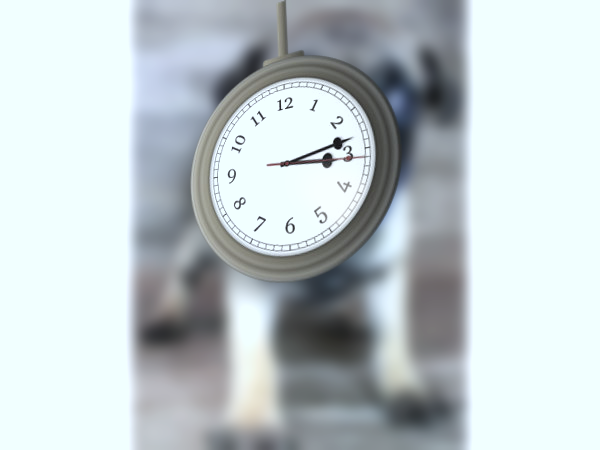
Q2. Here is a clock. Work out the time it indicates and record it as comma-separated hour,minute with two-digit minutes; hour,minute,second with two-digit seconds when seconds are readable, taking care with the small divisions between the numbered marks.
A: 3,13,16
